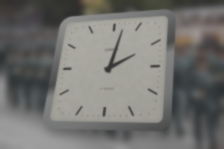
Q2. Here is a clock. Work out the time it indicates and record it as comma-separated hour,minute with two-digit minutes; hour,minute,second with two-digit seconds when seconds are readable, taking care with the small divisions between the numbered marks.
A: 2,02
